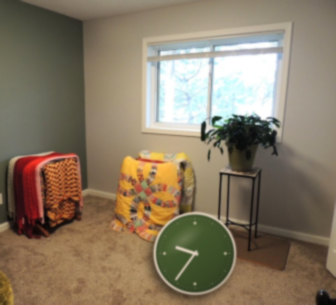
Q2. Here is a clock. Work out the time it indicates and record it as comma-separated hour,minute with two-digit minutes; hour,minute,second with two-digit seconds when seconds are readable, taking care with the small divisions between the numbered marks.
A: 9,36
